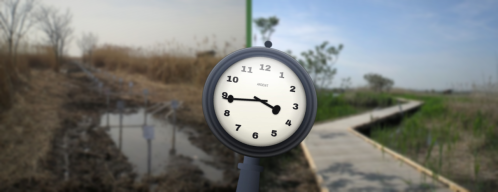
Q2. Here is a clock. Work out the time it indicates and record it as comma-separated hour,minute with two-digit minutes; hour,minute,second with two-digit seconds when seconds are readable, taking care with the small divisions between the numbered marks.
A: 3,44
